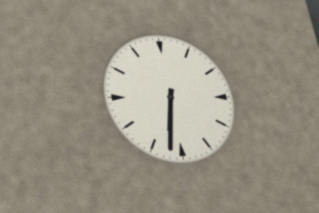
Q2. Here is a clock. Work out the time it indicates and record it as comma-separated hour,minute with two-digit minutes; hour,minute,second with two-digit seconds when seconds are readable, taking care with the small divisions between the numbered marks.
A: 6,32
